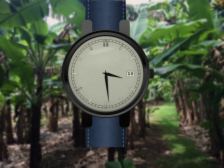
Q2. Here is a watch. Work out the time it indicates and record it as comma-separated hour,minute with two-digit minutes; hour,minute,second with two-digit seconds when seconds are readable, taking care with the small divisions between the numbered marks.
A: 3,29
